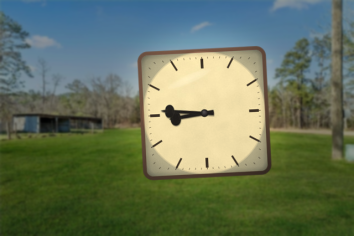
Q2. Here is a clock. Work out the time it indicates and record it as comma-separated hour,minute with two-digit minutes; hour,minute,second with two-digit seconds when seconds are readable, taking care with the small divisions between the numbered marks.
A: 8,46
